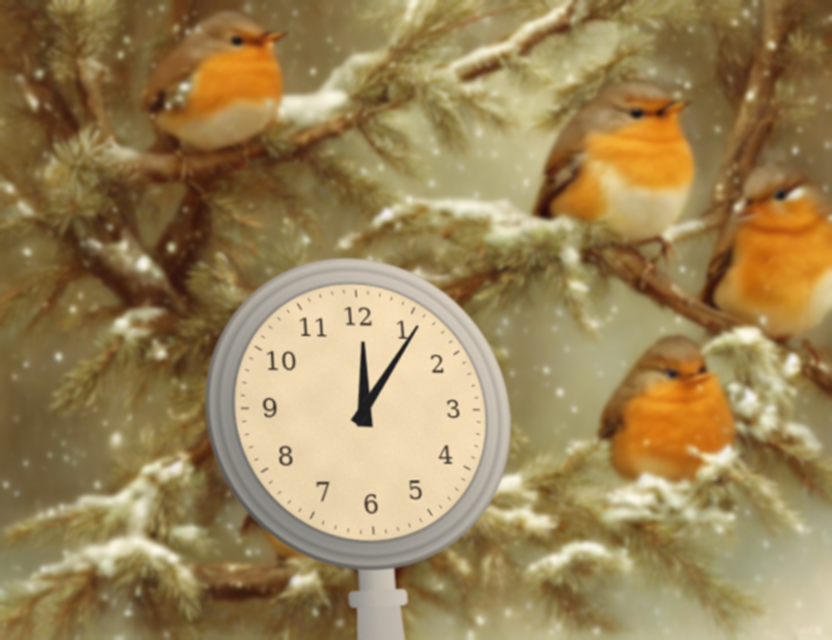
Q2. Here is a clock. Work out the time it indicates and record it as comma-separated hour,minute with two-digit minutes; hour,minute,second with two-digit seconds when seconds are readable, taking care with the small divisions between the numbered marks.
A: 12,06
